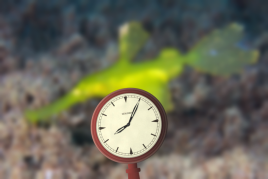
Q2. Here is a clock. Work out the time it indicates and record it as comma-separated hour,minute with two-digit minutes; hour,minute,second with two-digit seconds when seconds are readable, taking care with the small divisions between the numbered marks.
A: 8,05
